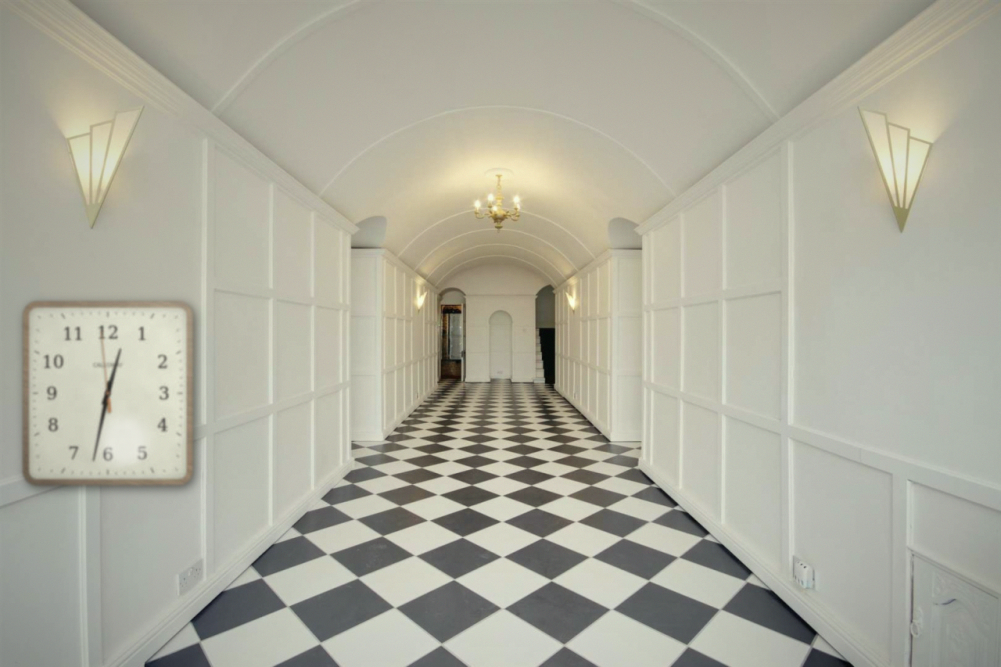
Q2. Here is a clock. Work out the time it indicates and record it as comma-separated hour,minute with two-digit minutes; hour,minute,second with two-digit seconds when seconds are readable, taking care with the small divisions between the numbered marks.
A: 12,31,59
